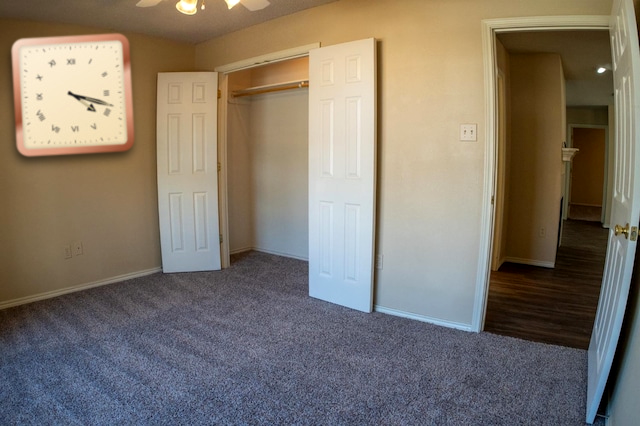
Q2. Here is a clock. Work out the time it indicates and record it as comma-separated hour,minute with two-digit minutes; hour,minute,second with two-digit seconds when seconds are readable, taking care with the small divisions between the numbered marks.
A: 4,18
